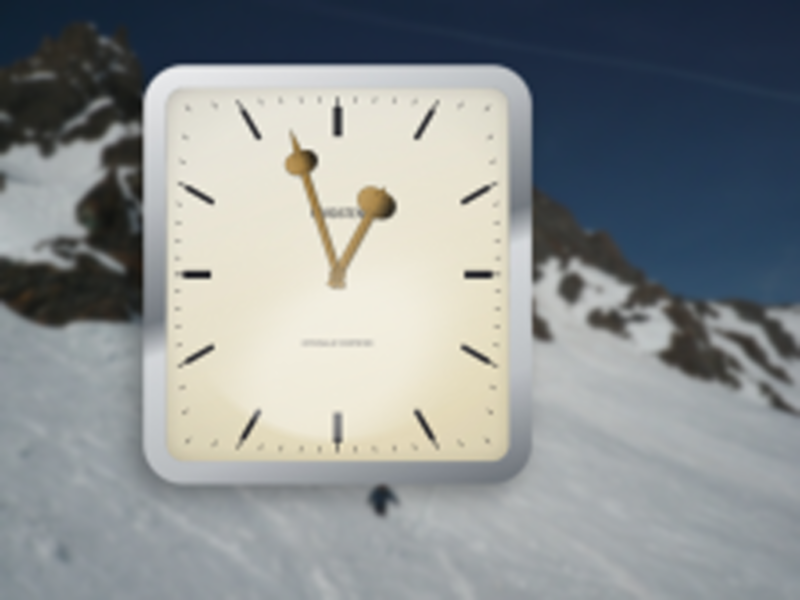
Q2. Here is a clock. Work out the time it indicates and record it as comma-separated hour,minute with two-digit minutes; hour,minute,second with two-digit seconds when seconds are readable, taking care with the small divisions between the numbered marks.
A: 12,57
